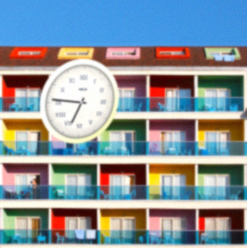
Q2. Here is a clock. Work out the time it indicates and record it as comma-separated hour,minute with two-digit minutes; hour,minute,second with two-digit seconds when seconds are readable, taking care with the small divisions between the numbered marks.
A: 6,46
